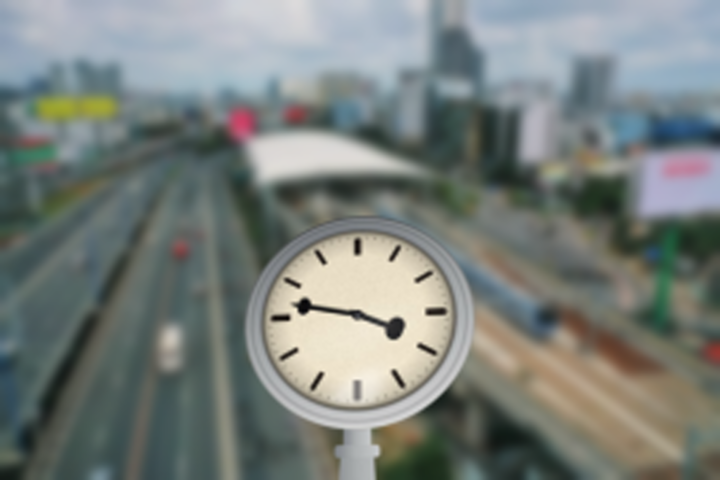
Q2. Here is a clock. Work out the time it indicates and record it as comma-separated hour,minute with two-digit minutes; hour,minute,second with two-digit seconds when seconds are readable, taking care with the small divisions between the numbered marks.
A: 3,47
